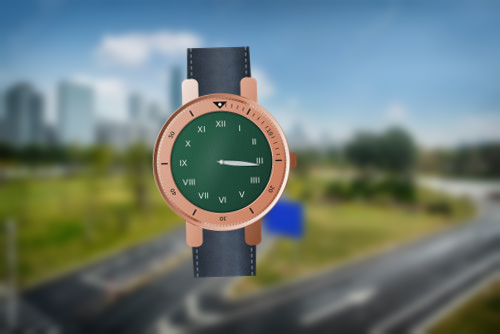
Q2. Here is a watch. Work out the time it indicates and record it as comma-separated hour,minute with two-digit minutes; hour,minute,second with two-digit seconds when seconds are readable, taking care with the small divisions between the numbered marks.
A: 3,16
